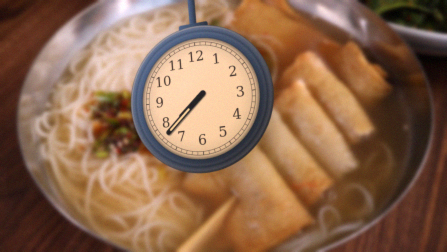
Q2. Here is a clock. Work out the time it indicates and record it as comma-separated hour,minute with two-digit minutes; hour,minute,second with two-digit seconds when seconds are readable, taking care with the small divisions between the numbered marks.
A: 7,38
